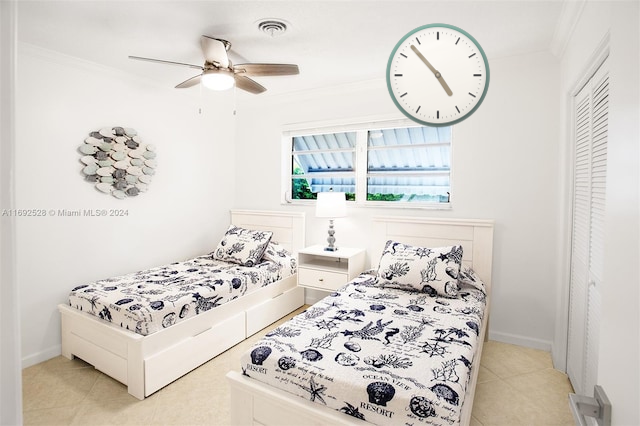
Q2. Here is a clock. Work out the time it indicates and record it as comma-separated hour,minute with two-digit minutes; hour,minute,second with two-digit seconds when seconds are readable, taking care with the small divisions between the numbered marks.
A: 4,53
